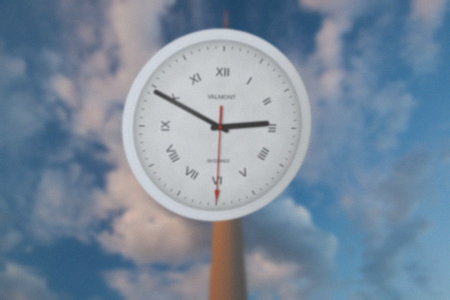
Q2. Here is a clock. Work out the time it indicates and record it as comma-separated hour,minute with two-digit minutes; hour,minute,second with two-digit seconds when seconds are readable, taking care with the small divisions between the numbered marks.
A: 2,49,30
